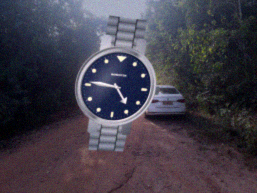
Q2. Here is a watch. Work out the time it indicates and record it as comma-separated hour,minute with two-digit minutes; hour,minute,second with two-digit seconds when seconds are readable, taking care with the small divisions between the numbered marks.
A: 4,46
